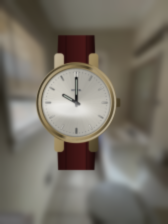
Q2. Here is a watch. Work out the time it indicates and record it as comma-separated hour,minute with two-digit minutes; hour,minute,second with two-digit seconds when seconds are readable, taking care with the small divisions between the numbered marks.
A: 10,00
